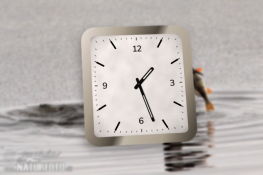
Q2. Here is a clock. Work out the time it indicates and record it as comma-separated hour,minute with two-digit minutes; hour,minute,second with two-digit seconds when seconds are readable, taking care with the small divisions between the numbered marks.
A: 1,27
